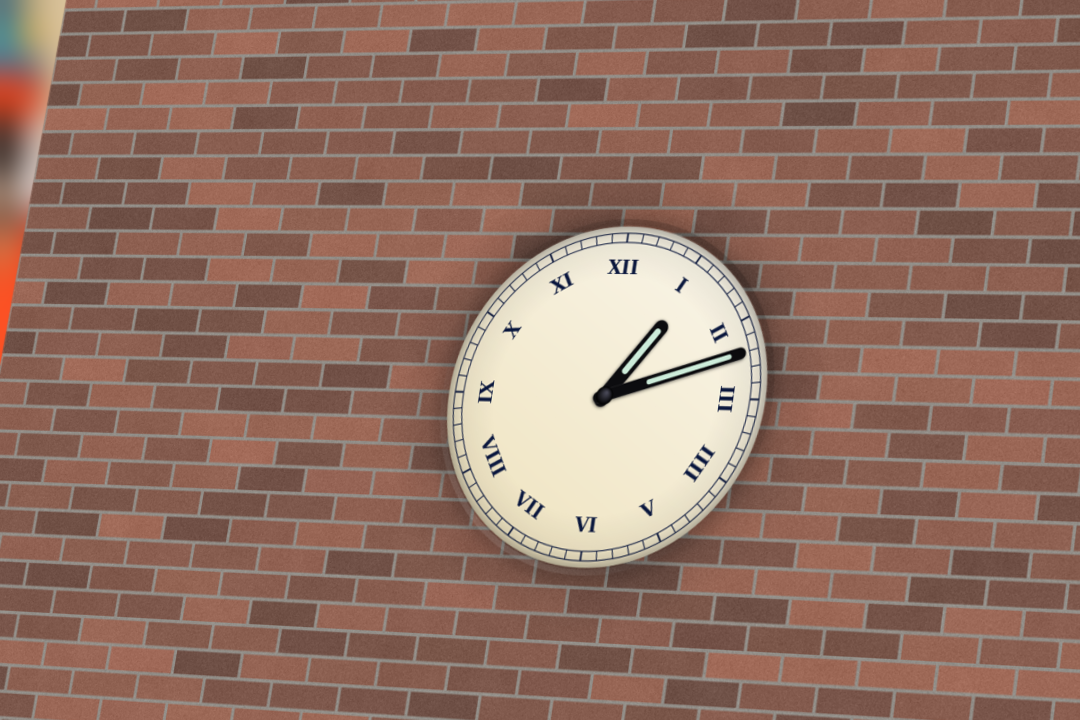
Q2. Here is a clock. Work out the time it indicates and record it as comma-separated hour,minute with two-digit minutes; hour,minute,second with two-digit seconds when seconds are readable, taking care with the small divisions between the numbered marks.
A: 1,12
